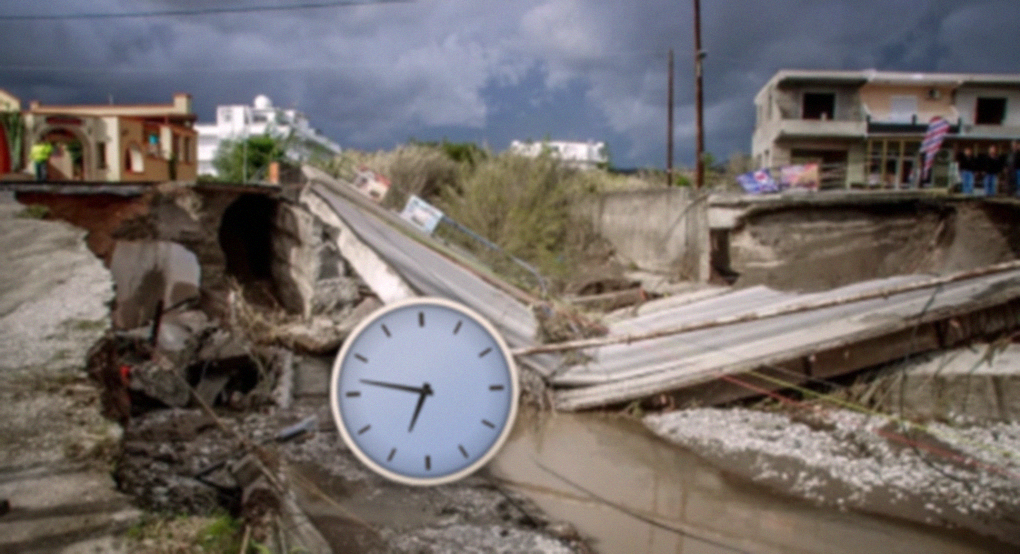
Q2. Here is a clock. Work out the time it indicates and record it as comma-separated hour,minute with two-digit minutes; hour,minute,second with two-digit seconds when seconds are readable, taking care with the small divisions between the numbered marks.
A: 6,47
